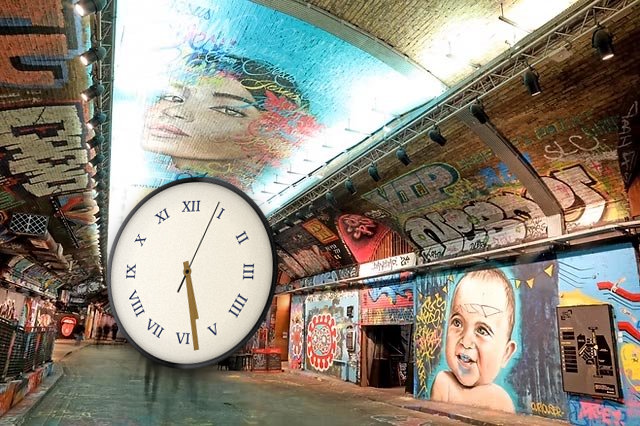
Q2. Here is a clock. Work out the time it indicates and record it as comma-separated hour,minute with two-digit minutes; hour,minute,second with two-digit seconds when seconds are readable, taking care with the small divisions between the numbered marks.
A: 5,28,04
